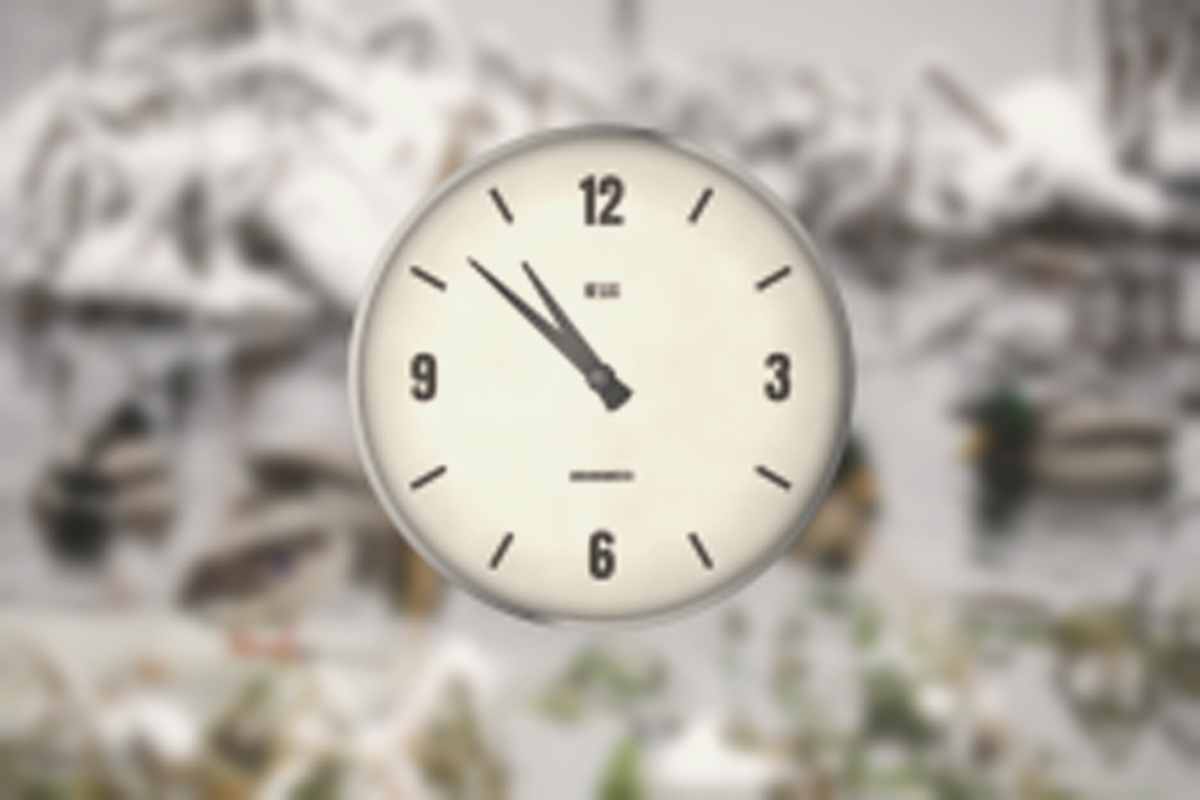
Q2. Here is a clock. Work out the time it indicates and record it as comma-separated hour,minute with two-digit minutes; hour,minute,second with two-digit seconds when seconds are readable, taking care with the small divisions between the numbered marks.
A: 10,52
